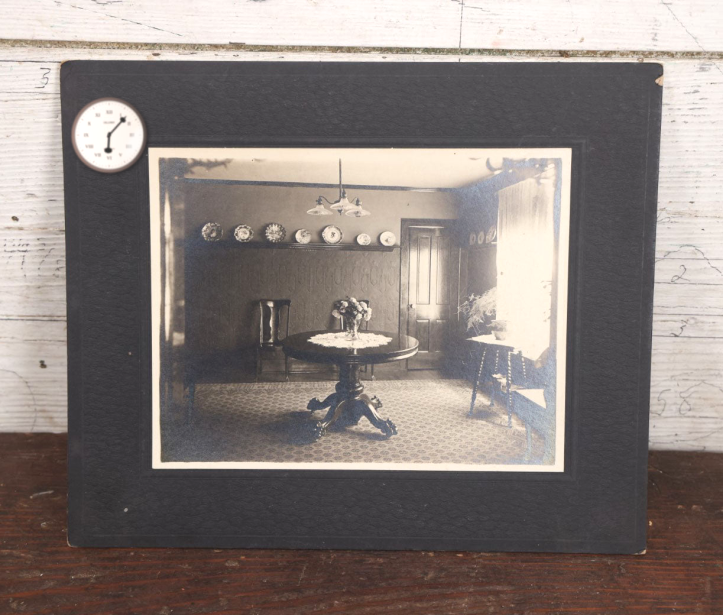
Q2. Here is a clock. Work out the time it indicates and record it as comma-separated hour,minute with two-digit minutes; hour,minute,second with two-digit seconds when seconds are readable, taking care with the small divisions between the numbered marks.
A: 6,07
